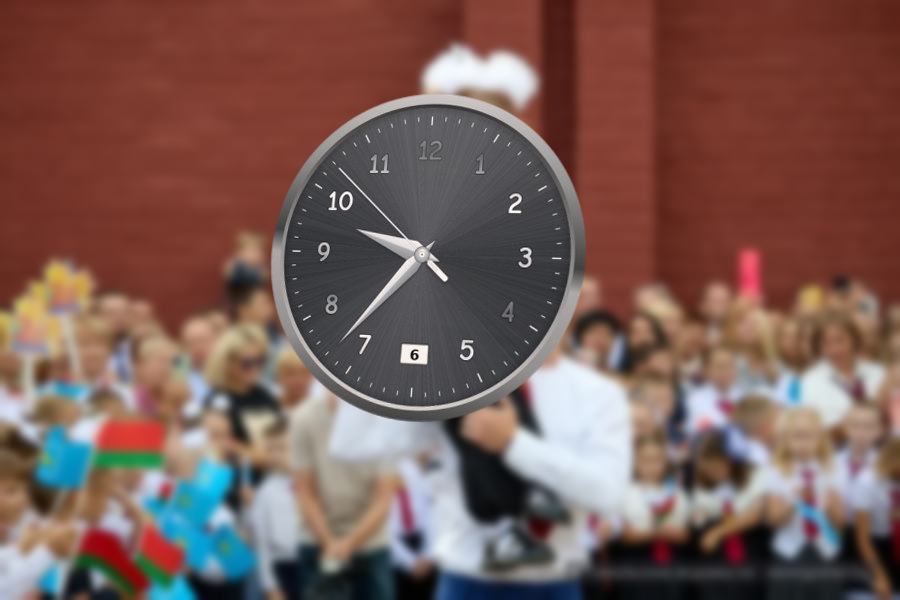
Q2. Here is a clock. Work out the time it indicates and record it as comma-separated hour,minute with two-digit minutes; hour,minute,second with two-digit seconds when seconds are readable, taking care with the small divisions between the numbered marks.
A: 9,36,52
